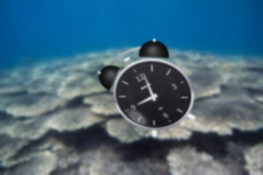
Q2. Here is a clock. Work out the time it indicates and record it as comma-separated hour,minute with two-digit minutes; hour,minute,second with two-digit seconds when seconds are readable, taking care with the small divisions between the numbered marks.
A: 9,02
